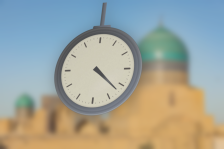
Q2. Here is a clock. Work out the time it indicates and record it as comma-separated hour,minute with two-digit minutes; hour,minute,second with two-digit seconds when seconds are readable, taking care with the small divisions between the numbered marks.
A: 4,22
